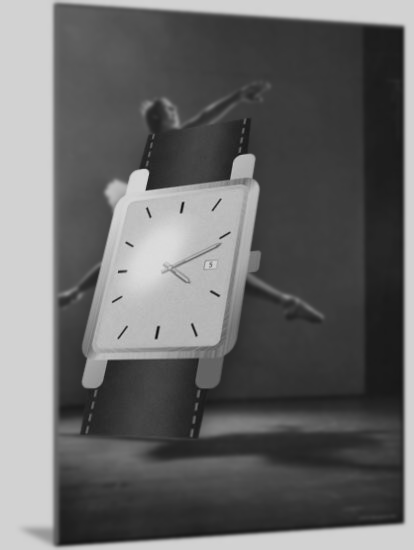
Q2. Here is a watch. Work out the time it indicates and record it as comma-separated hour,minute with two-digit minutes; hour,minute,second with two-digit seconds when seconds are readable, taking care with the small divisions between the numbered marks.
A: 4,11
